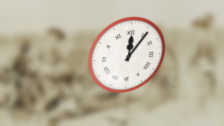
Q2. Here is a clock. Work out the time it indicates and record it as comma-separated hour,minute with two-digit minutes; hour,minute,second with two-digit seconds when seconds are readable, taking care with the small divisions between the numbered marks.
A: 12,06
